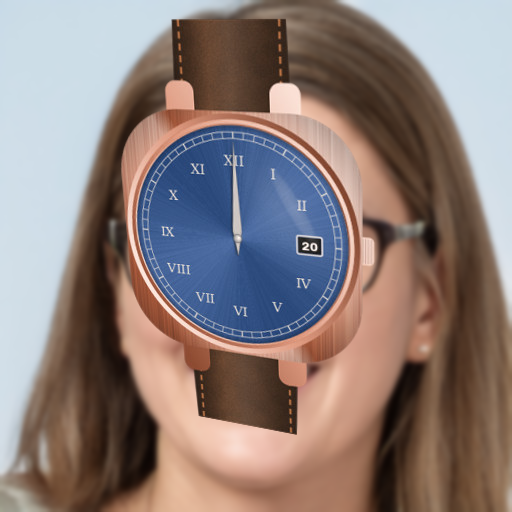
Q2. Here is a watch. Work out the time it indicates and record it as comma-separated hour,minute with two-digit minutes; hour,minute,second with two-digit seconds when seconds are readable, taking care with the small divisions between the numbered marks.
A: 12,00
